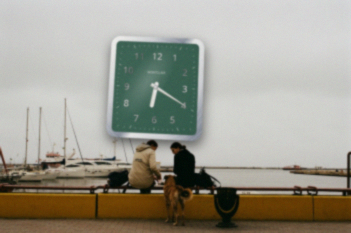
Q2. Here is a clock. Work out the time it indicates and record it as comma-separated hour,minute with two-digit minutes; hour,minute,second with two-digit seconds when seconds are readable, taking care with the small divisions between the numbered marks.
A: 6,20
